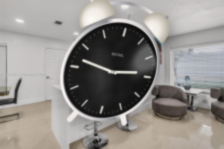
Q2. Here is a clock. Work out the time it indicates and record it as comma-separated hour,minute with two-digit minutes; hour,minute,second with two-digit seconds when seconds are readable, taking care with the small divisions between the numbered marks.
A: 2,47
